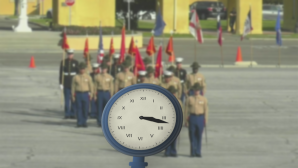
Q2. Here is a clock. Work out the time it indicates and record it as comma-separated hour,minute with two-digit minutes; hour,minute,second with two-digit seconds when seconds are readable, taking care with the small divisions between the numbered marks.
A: 3,17
